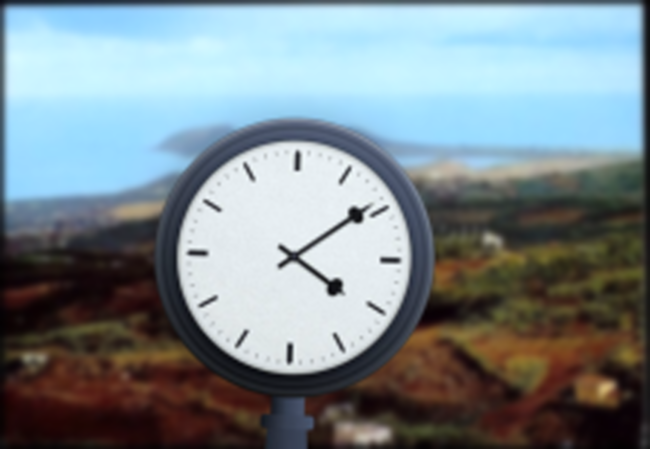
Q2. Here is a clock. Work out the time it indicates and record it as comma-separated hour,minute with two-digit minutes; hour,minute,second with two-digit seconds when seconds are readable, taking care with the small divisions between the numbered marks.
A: 4,09
